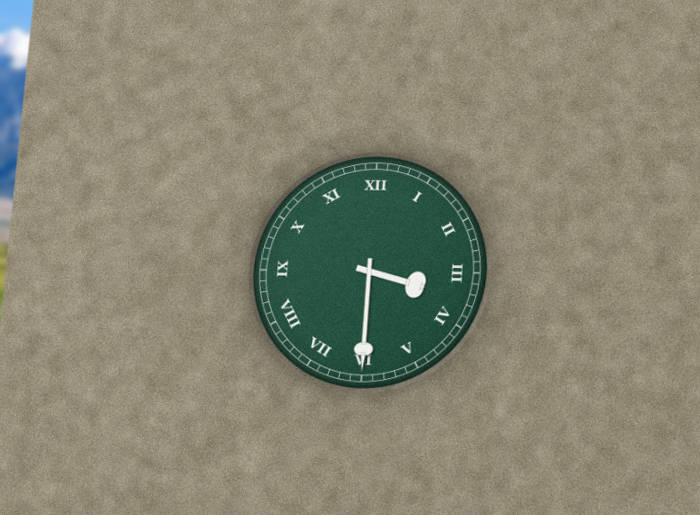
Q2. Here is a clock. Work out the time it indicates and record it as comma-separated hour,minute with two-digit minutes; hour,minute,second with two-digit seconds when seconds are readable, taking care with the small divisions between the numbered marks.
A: 3,30
